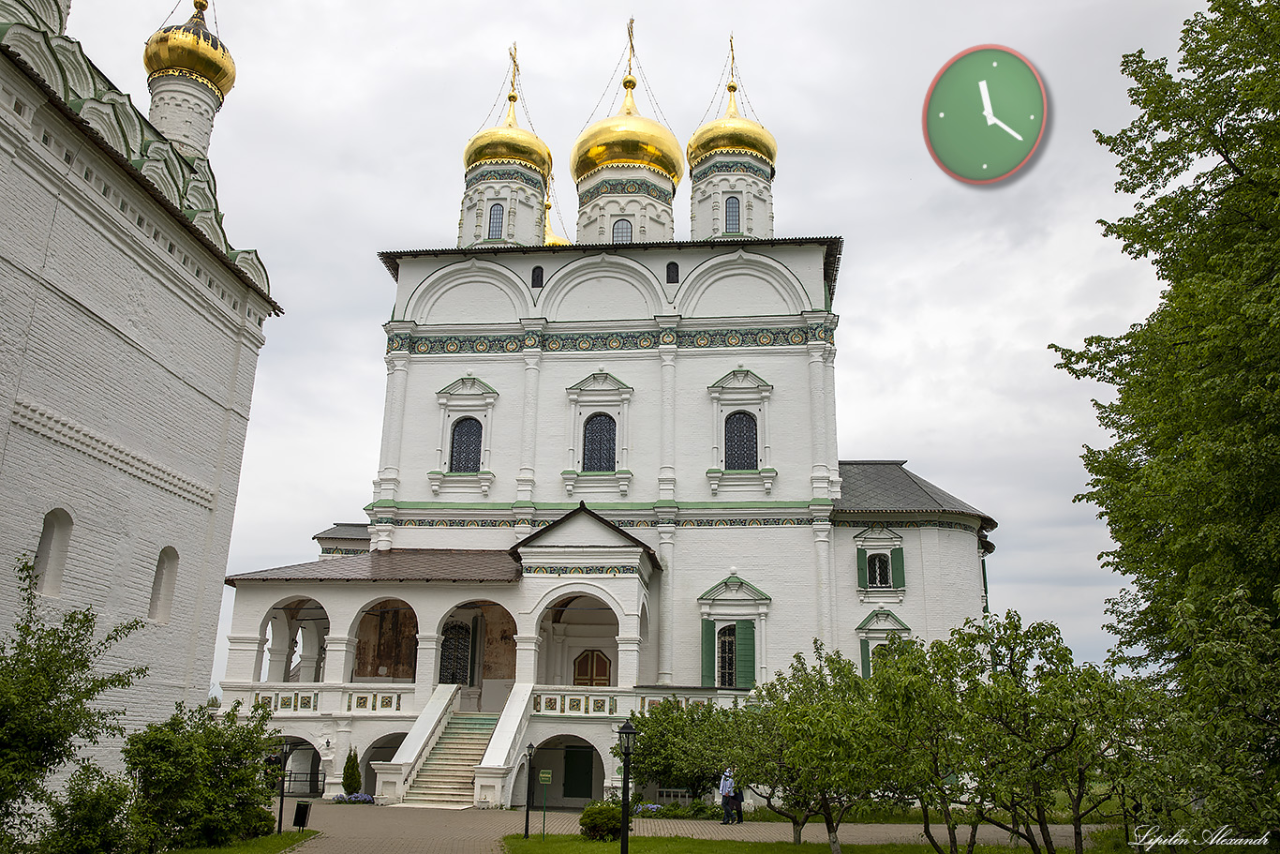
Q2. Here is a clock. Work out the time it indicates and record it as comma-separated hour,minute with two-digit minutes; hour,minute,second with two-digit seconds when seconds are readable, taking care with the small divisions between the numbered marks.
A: 11,20
